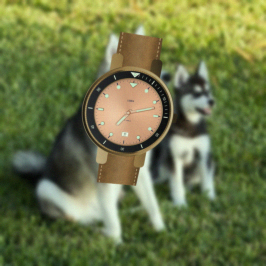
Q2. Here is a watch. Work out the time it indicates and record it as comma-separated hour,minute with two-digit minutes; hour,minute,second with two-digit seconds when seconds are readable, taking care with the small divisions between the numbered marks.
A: 7,12
